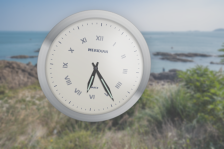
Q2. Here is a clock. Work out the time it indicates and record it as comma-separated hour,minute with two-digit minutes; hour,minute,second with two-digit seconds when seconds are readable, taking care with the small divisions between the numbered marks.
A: 6,24
